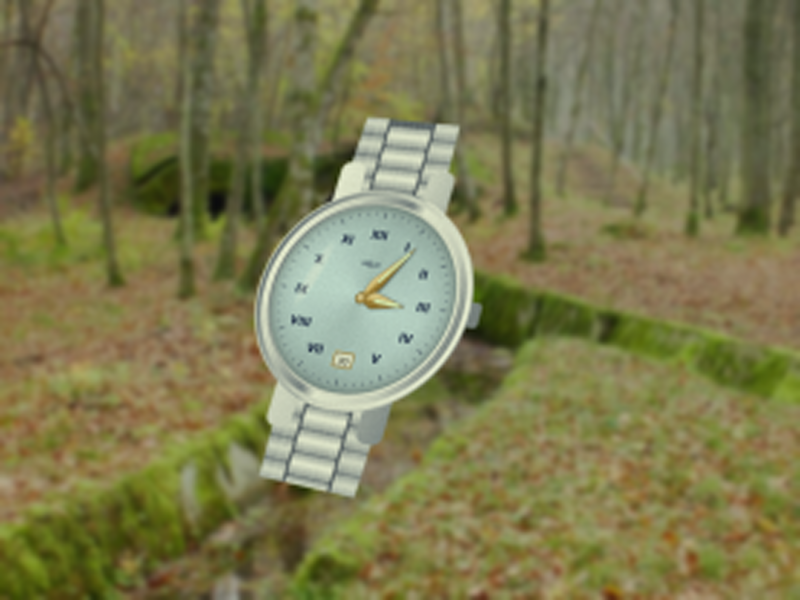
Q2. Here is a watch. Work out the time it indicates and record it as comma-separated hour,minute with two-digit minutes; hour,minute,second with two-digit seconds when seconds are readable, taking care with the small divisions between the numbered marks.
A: 3,06
